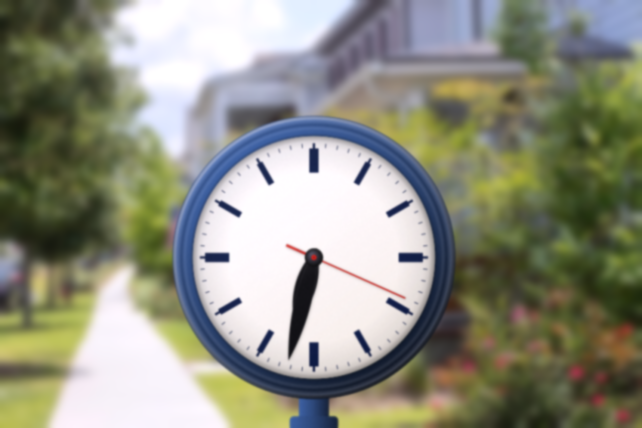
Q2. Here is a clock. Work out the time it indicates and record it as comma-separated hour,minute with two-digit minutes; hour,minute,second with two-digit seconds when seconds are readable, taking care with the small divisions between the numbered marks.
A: 6,32,19
